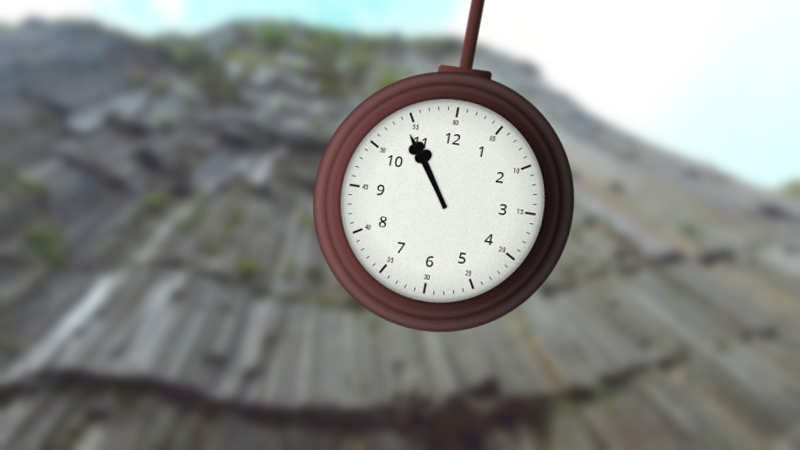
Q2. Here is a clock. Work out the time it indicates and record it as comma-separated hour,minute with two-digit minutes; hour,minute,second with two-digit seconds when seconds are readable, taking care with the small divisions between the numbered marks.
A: 10,54
